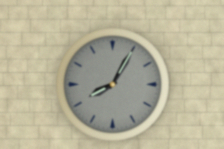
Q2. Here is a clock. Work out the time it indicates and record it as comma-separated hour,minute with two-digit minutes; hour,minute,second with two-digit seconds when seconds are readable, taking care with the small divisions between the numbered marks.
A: 8,05
